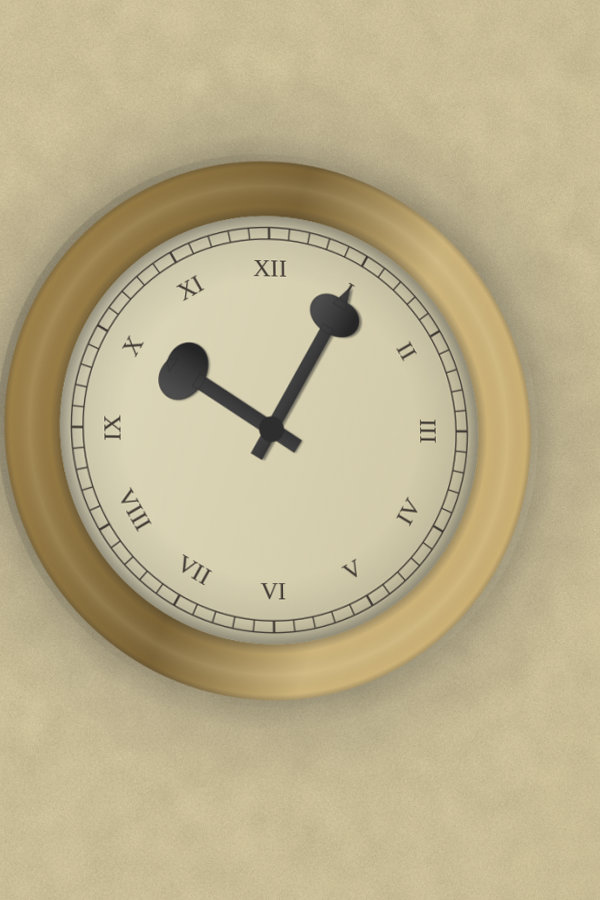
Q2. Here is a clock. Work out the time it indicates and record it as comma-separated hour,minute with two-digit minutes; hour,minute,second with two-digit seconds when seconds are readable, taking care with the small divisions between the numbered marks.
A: 10,05
